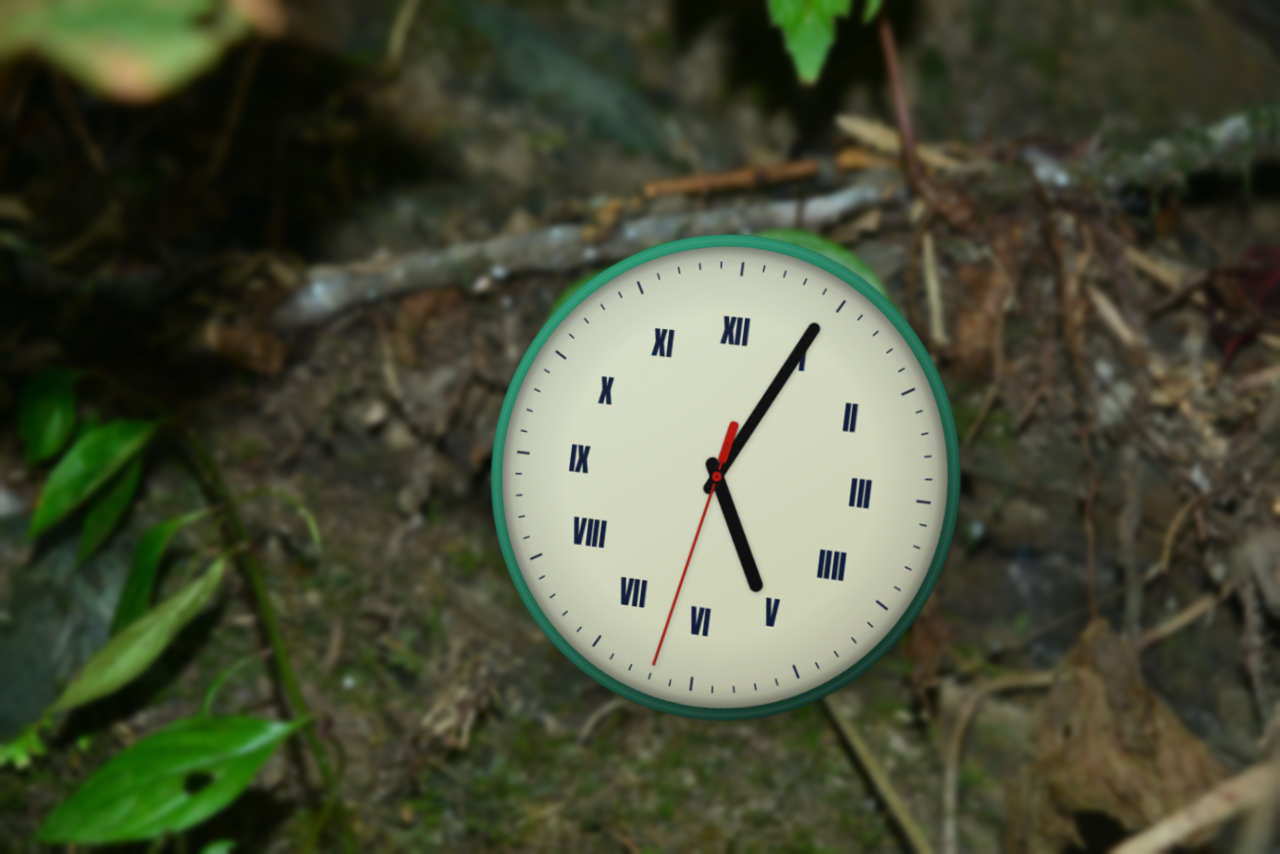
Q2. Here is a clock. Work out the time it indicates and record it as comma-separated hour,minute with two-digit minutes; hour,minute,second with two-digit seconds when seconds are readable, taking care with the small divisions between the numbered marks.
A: 5,04,32
